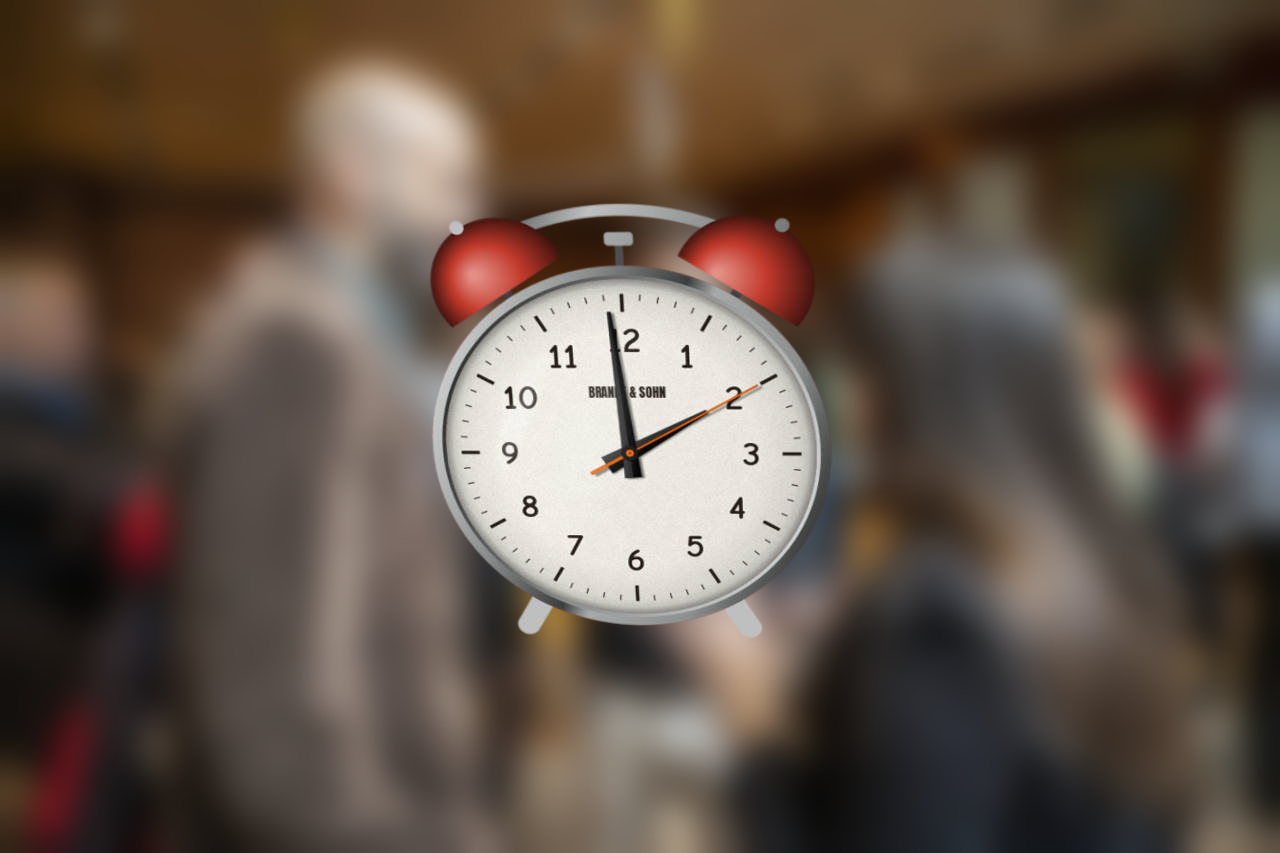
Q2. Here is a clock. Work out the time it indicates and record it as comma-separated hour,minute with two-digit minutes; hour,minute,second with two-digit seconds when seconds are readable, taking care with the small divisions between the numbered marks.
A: 1,59,10
